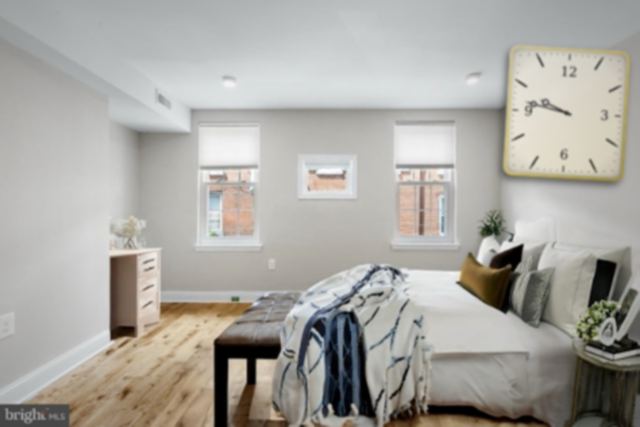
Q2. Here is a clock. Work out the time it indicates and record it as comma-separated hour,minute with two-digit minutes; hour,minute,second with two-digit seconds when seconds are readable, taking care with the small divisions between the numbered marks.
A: 9,47
